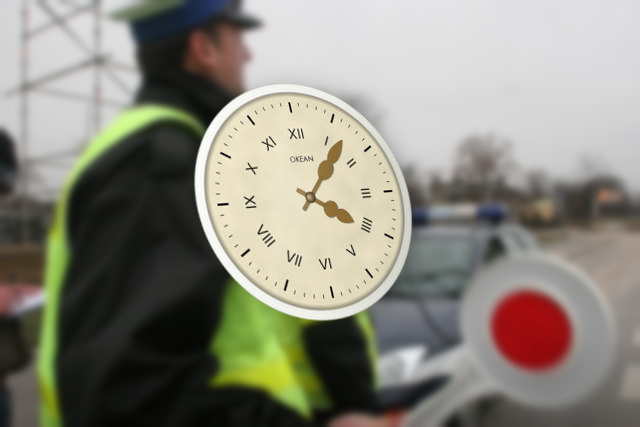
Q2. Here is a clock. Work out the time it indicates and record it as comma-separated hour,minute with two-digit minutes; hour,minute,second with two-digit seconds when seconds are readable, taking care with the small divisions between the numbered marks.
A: 4,07
